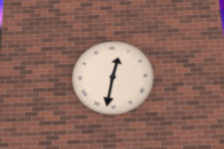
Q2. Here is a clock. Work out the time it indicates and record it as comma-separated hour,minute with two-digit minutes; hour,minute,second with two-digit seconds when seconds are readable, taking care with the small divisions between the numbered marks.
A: 12,32
